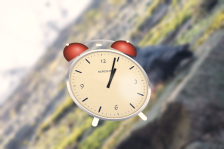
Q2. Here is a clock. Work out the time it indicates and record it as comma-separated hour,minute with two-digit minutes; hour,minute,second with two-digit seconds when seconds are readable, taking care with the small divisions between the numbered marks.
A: 1,04
